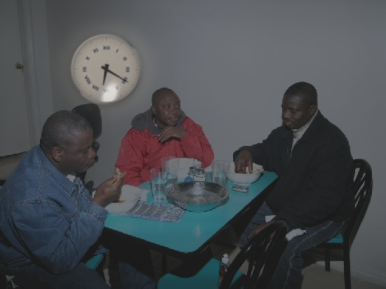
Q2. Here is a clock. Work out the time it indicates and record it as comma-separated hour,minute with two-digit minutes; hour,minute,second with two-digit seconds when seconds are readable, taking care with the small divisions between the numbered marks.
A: 6,20
